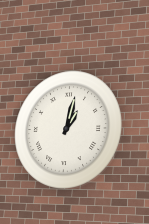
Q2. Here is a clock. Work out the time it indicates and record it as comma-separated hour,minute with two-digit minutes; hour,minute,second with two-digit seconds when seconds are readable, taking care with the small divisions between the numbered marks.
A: 1,02
